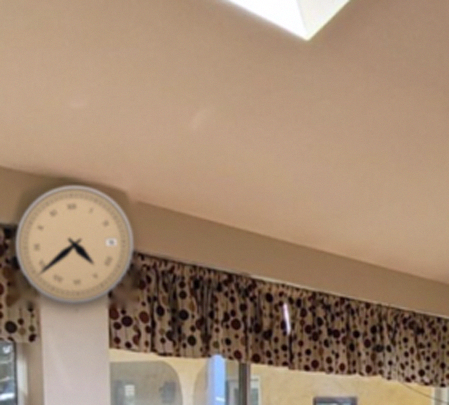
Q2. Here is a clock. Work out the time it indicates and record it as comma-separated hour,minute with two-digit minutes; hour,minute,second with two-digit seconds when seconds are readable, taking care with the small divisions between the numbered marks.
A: 4,39
